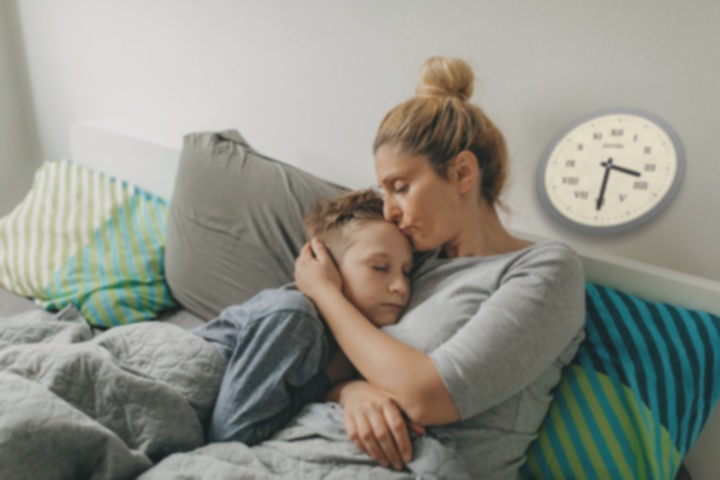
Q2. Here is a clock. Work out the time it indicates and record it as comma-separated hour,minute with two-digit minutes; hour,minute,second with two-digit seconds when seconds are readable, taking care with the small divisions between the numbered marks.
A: 3,30
